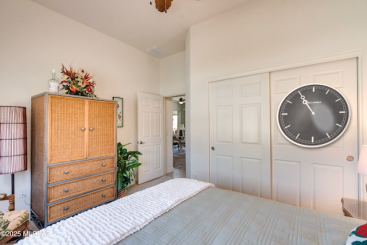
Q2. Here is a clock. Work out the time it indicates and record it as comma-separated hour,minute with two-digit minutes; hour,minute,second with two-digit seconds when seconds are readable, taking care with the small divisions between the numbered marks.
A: 10,55
